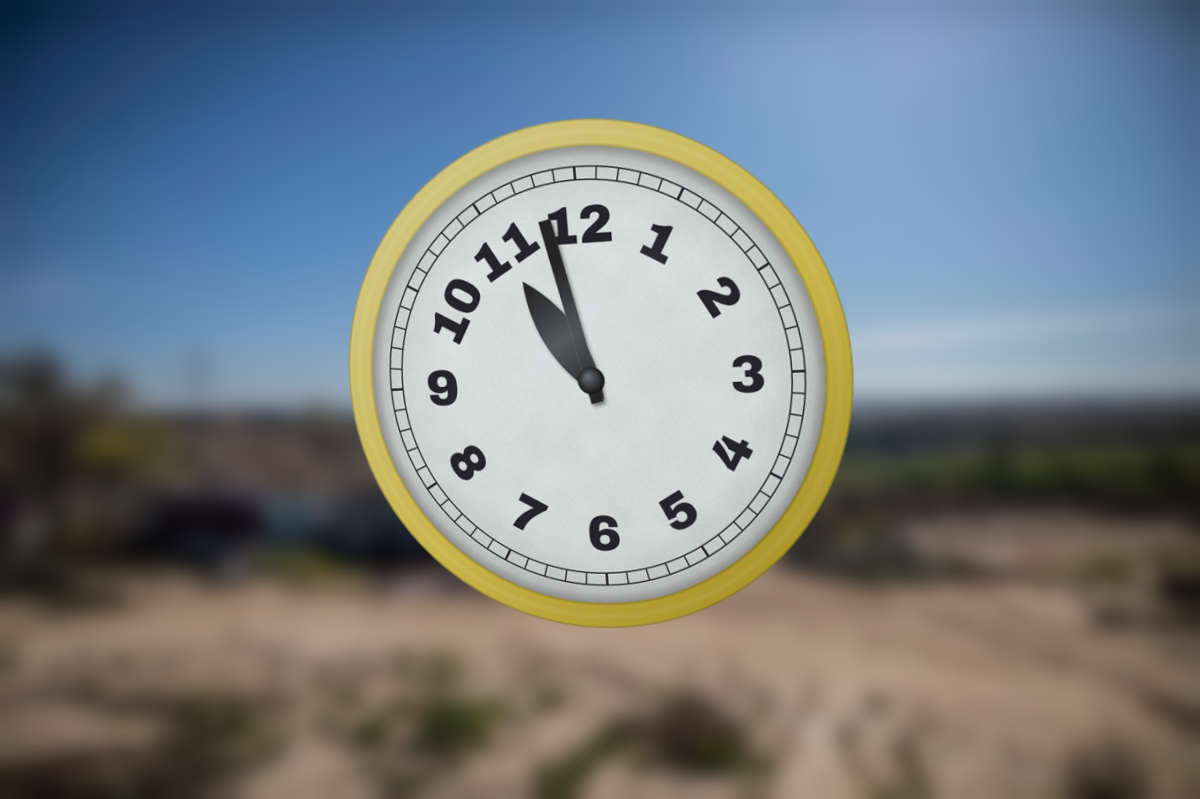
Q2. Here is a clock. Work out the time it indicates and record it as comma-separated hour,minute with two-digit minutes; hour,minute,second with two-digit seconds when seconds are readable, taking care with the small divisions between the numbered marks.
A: 10,58
